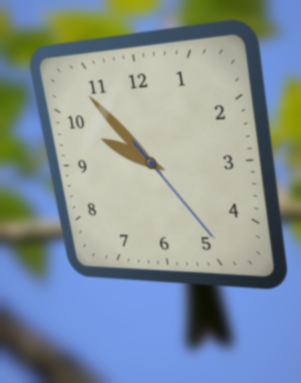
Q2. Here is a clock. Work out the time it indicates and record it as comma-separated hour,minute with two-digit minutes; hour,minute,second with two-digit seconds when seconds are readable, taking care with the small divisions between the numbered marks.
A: 9,53,24
